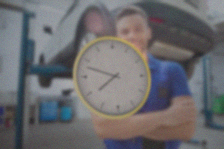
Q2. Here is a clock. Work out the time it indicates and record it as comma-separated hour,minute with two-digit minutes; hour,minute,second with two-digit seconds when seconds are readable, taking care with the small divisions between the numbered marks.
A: 7,48
